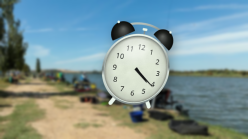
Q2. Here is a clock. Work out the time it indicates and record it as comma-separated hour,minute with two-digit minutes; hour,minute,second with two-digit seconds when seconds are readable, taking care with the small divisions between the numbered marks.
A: 4,21
